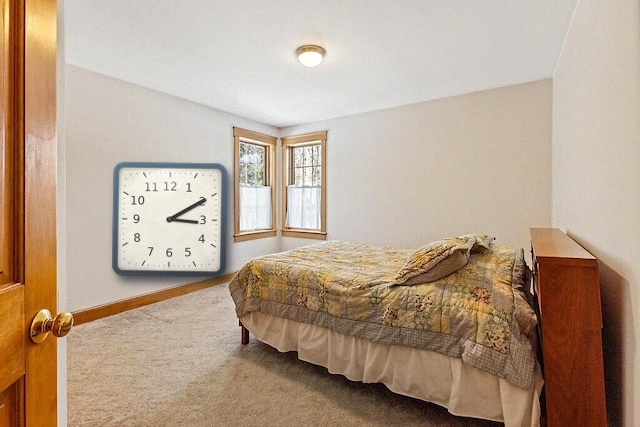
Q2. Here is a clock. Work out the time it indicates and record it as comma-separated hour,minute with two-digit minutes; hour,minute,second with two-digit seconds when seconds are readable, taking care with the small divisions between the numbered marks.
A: 3,10
